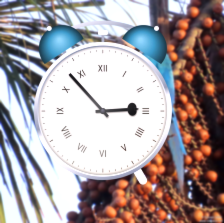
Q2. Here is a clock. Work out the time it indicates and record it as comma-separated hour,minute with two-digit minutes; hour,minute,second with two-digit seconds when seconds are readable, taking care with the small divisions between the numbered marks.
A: 2,53
